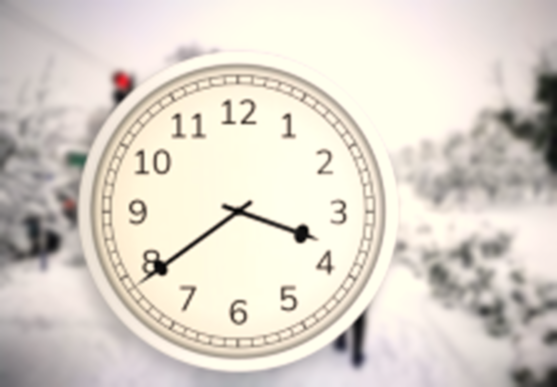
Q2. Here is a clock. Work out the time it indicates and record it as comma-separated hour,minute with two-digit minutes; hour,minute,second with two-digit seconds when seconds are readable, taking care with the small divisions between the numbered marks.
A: 3,39
